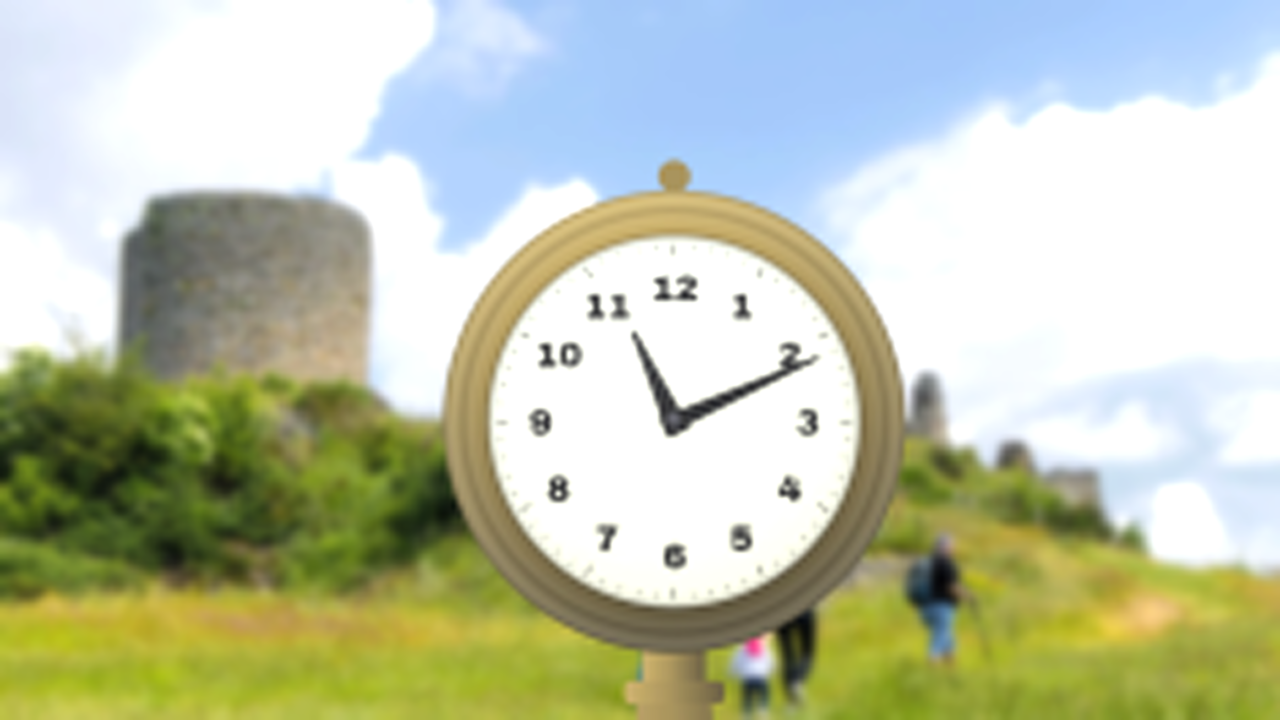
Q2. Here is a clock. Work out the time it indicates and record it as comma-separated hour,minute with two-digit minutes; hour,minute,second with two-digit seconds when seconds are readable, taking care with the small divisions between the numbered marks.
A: 11,11
